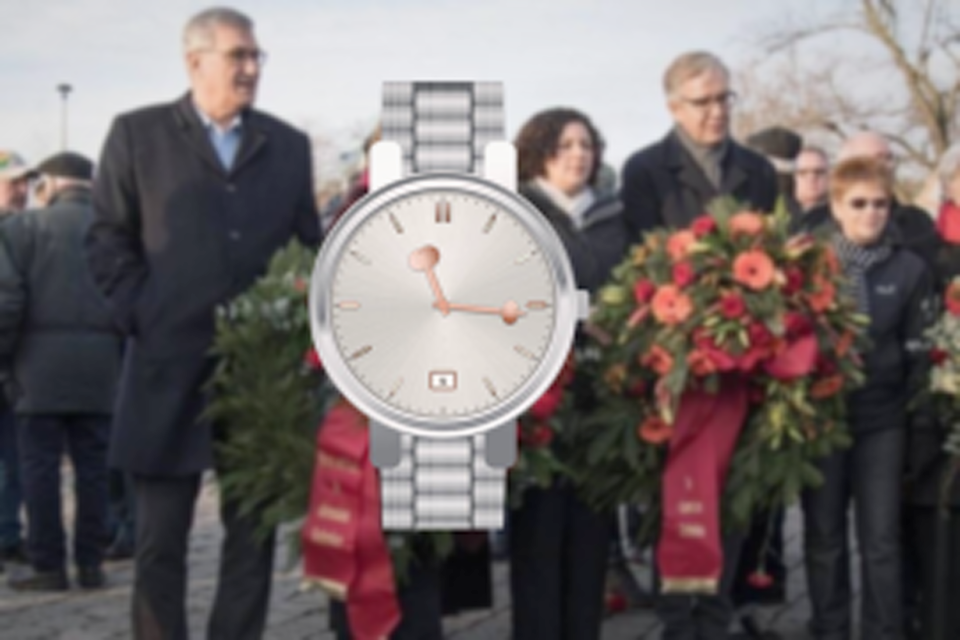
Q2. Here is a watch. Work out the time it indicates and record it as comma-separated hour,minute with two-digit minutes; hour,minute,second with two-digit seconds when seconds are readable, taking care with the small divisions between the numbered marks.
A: 11,16
